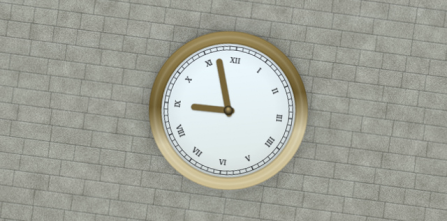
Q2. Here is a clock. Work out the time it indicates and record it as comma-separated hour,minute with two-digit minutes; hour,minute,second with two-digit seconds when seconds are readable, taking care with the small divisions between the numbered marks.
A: 8,57
